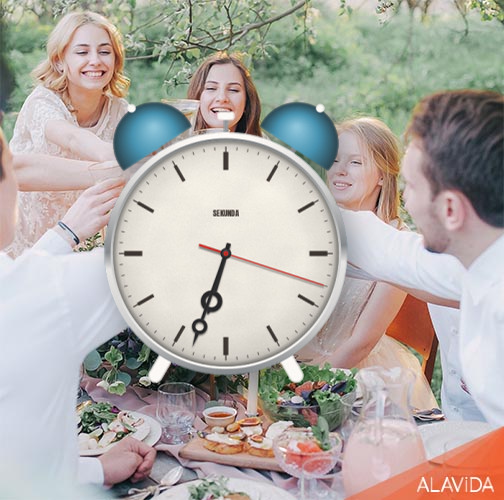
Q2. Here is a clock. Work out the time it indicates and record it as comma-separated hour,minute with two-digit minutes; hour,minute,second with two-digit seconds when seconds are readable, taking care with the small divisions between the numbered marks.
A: 6,33,18
